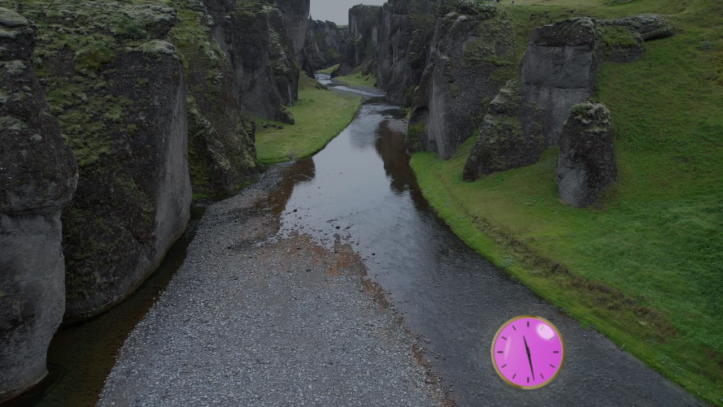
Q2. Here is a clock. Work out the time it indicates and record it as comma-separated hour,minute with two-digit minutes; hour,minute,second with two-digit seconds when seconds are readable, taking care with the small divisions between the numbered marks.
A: 11,28
